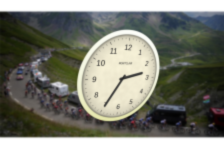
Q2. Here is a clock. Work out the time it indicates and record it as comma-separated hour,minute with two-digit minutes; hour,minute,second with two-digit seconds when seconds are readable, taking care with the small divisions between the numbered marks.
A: 2,35
